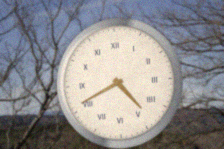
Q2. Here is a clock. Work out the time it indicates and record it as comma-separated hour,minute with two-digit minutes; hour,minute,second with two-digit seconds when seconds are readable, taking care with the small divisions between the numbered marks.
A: 4,41
